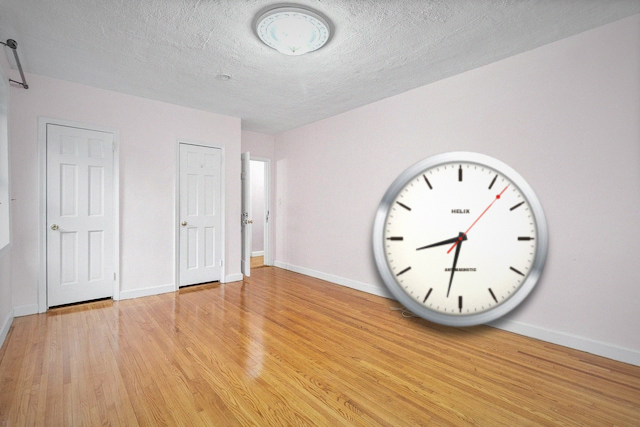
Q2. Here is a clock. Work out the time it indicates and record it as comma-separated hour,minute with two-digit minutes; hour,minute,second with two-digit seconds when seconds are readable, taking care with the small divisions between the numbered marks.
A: 8,32,07
